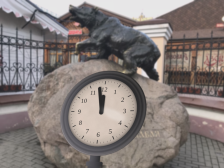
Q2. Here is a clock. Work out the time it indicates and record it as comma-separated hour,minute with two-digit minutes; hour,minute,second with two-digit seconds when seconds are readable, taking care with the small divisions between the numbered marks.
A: 11,58
